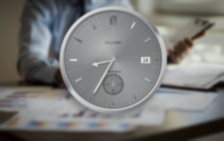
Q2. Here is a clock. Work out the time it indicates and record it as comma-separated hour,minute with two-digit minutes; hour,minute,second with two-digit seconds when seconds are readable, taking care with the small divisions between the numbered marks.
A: 8,35
